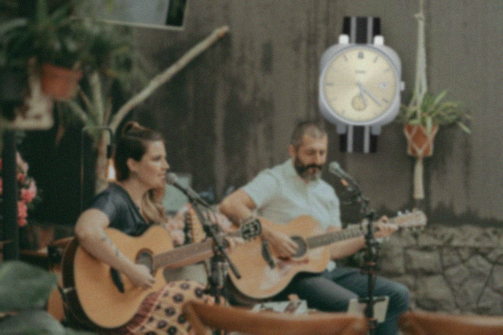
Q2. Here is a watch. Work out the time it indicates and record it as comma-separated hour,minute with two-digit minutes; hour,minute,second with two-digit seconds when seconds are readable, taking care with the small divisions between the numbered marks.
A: 5,22
